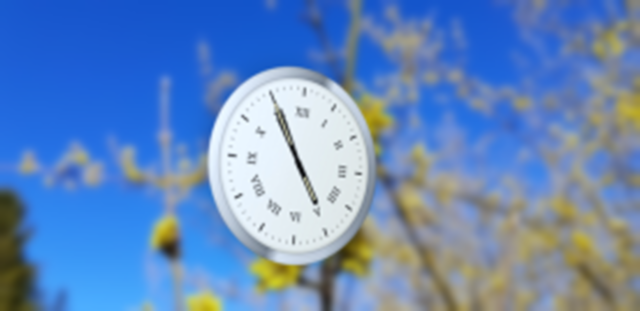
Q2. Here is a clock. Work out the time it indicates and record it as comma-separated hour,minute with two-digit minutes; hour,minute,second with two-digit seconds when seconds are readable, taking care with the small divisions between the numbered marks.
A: 4,55
